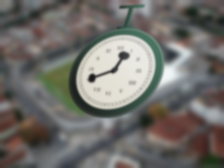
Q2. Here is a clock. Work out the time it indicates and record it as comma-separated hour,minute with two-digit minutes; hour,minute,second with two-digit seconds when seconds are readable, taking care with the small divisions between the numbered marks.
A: 12,41
